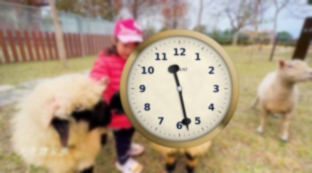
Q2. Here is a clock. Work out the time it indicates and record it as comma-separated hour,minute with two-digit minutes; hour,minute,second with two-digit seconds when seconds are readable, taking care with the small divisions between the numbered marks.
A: 11,28
